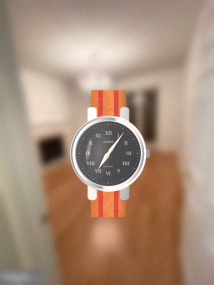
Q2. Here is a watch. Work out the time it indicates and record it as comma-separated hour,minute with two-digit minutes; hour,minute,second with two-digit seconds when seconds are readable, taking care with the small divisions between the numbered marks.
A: 7,06
